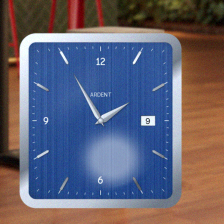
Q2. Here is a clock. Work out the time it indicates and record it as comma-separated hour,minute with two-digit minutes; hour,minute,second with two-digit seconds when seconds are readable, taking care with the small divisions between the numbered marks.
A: 1,55
